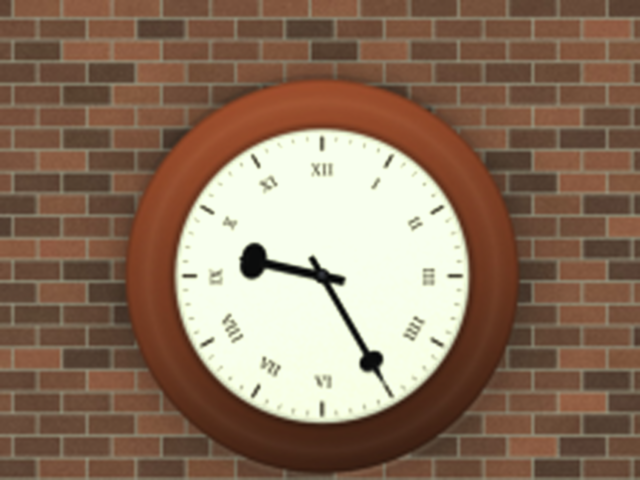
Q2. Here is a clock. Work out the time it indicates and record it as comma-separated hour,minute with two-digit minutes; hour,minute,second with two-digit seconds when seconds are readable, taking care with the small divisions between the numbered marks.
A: 9,25
